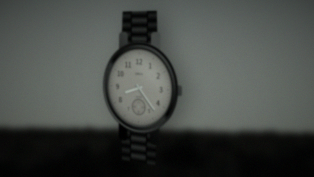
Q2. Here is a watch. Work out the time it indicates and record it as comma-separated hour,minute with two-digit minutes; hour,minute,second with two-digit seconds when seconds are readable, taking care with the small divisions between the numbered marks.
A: 8,23
